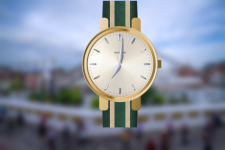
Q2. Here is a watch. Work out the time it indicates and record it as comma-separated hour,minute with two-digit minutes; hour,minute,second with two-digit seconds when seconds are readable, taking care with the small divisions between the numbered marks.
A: 7,01
